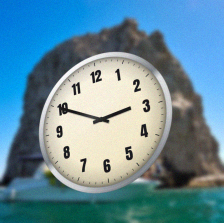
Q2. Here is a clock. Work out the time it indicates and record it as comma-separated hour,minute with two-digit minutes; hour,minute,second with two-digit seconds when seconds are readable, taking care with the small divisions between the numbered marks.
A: 2,50
